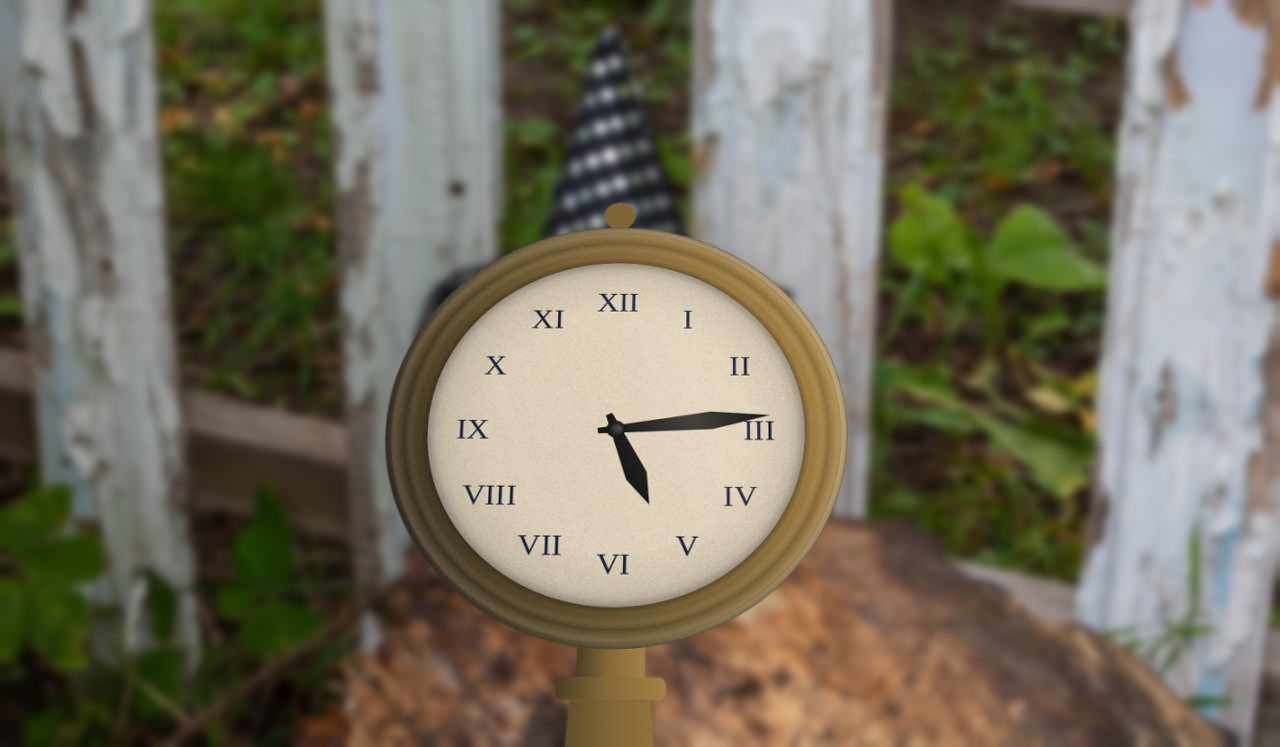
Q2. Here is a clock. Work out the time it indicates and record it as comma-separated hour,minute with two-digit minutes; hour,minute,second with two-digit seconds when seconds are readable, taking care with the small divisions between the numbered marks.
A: 5,14
